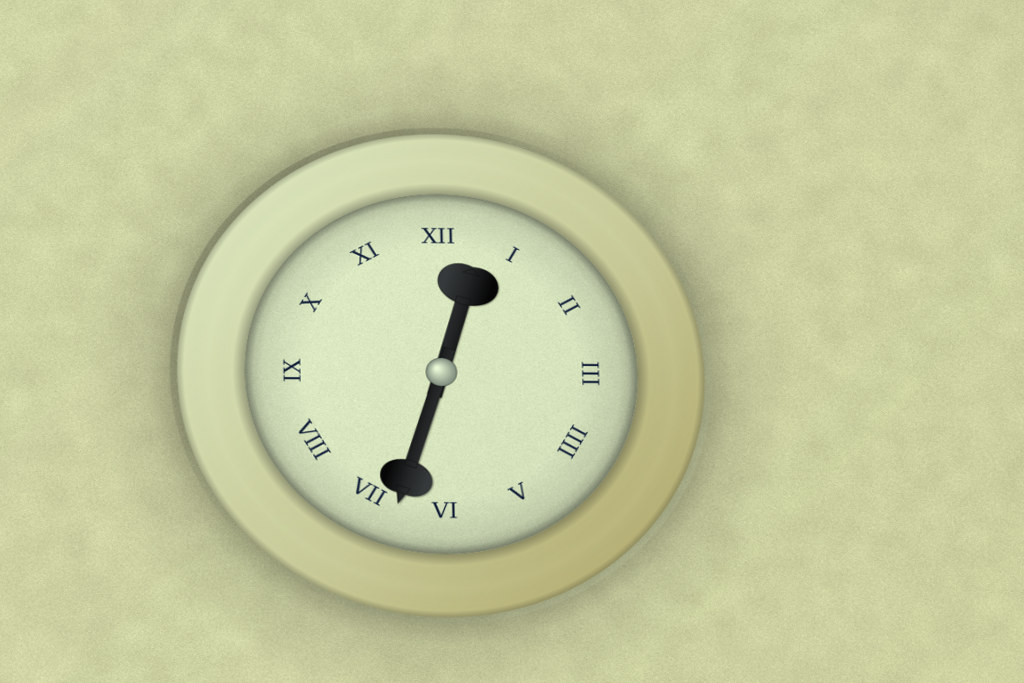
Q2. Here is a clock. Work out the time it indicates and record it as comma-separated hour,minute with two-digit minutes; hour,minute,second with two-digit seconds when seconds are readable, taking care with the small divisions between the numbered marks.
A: 12,33
